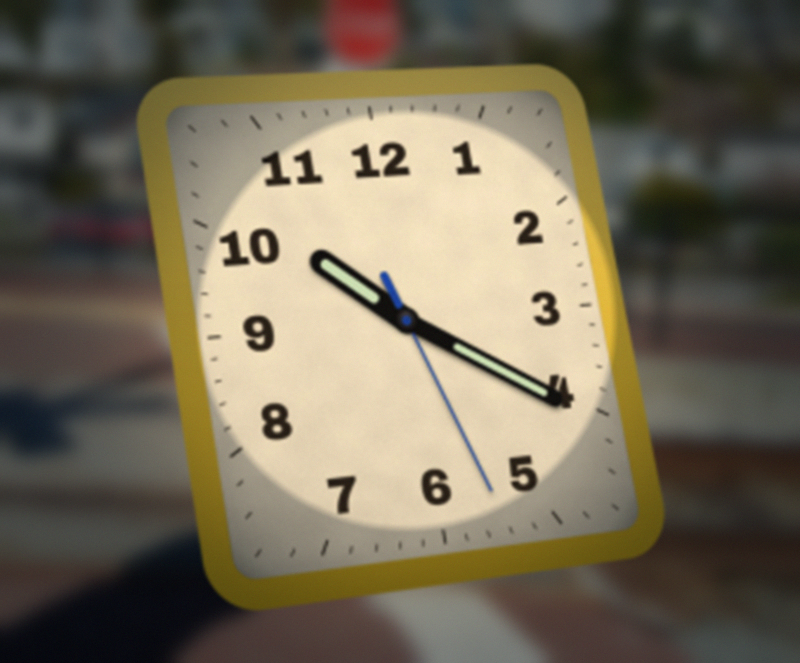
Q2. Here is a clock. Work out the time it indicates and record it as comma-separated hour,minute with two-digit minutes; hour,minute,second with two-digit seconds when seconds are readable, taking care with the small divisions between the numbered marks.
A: 10,20,27
